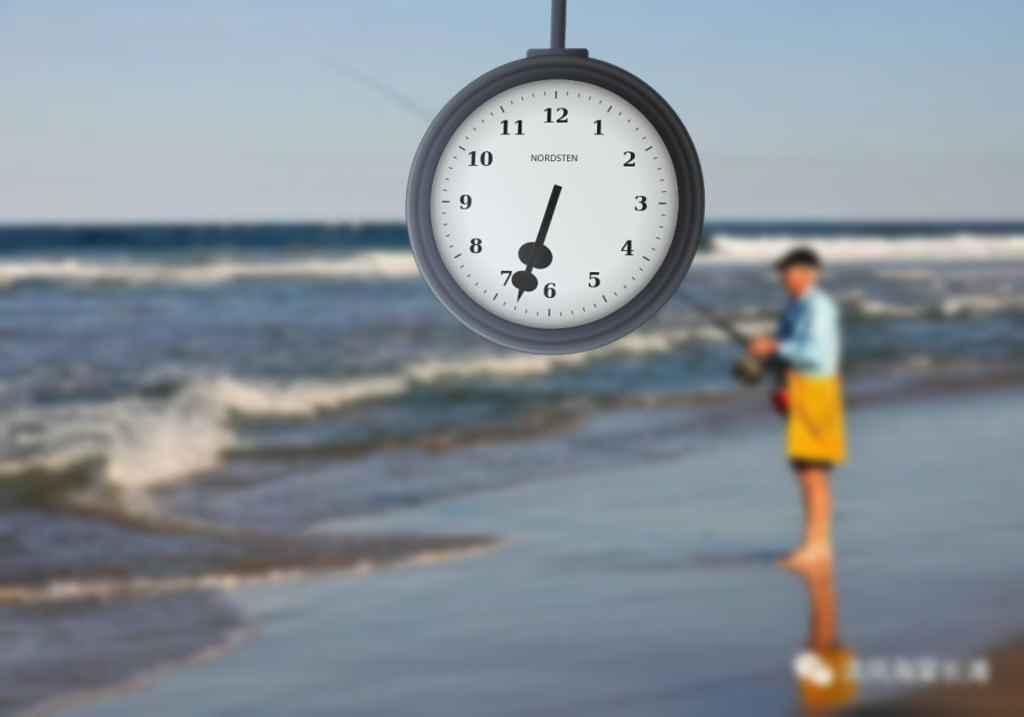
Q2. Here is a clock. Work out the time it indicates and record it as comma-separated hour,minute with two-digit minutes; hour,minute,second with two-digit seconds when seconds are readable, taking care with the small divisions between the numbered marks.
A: 6,33
